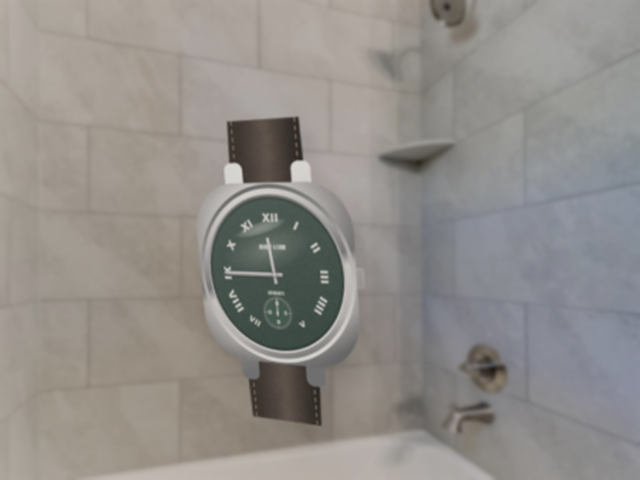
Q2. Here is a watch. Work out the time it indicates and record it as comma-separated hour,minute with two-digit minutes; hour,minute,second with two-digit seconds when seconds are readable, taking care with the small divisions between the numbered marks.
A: 11,45
